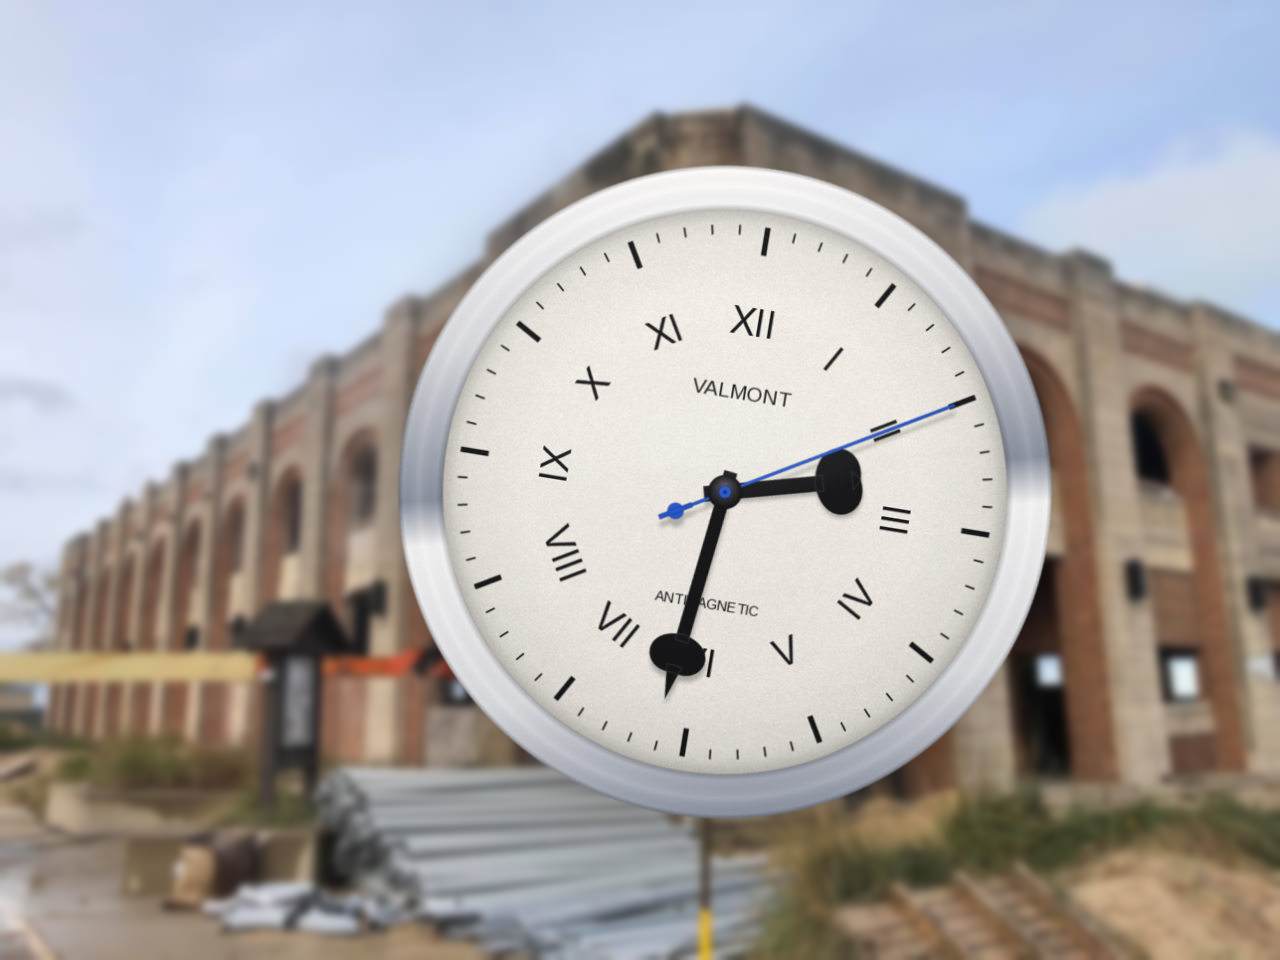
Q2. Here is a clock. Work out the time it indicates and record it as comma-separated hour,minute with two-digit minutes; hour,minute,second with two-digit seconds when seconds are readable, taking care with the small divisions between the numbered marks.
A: 2,31,10
